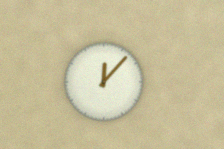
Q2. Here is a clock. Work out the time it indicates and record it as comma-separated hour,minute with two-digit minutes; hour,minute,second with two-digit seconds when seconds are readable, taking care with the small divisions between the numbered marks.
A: 12,07
